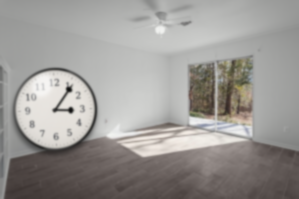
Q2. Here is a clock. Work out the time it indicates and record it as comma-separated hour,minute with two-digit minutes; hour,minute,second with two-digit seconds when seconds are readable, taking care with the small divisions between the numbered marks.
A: 3,06
